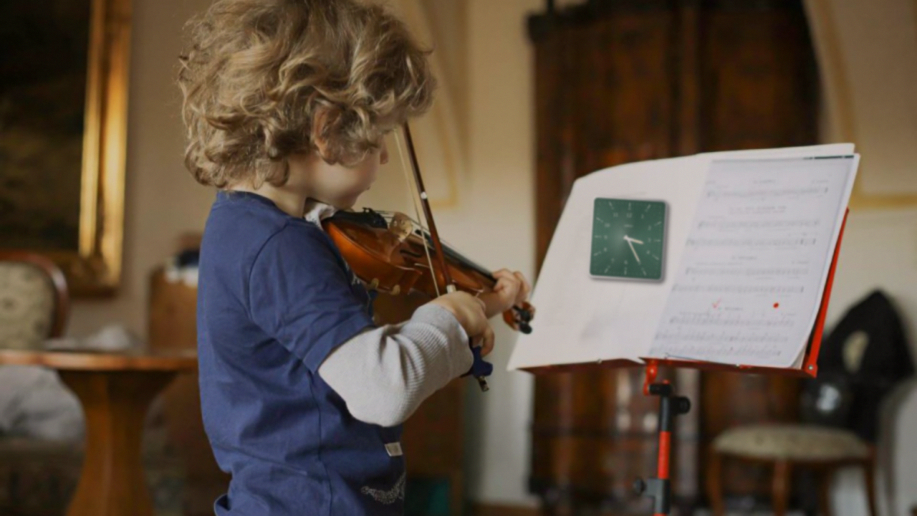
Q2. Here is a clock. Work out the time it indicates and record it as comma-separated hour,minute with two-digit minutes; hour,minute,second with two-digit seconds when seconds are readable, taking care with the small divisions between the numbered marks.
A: 3,25
